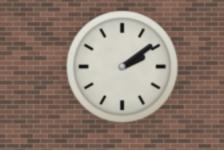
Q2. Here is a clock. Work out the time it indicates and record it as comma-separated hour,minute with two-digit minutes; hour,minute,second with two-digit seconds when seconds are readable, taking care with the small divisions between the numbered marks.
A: 2,09
